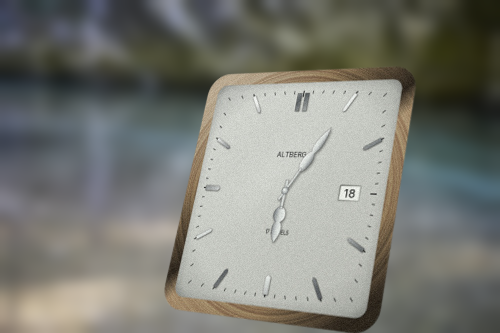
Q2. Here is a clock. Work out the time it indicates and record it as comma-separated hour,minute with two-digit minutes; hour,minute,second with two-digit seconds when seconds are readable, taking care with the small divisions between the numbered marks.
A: 6,05
